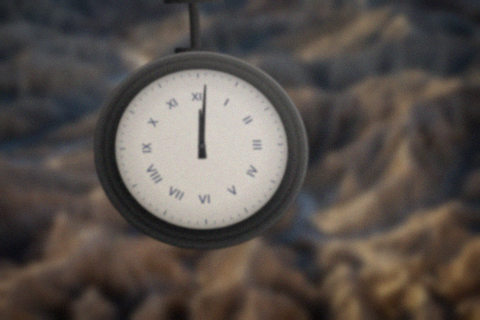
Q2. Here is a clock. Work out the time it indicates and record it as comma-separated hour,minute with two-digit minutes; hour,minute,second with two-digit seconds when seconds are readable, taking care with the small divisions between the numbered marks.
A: 12,01
